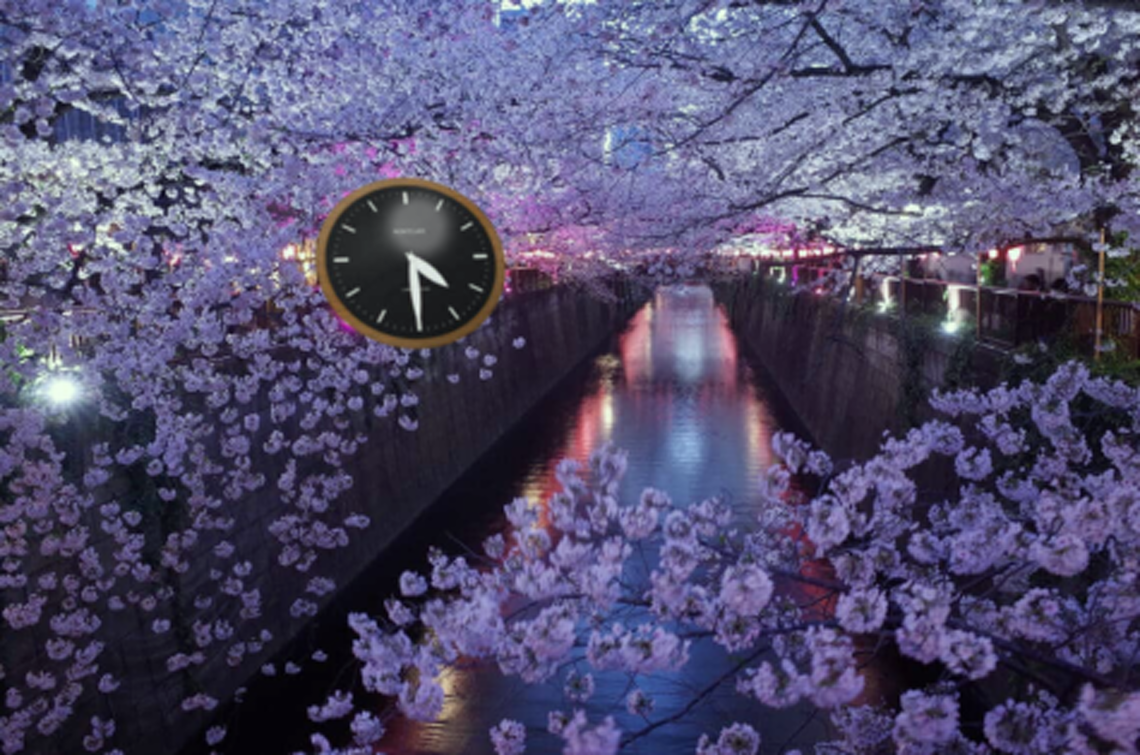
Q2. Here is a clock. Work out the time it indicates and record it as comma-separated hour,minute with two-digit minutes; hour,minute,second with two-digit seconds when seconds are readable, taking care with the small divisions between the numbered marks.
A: 4,30
